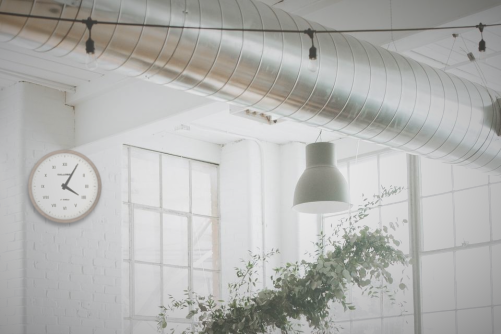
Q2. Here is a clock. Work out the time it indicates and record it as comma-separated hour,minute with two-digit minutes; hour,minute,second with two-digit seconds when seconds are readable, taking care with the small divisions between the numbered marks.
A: 4,05
